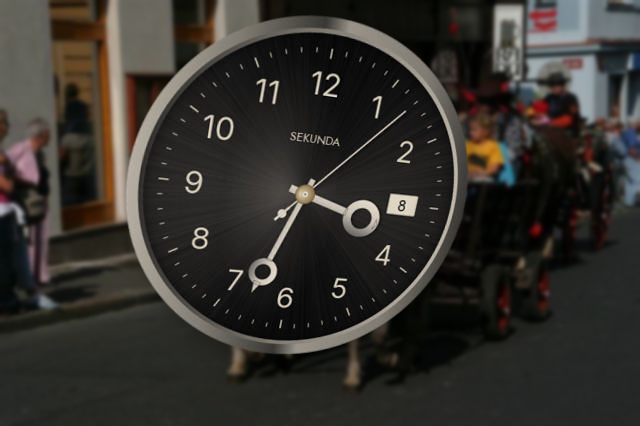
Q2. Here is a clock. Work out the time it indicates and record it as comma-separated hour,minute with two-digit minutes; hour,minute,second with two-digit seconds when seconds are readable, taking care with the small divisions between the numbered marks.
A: 3,33,07
